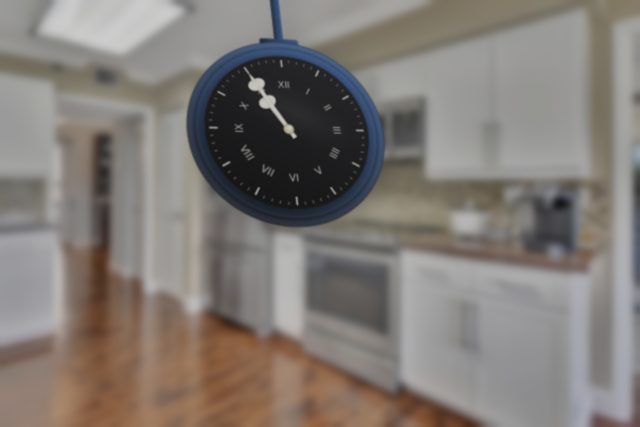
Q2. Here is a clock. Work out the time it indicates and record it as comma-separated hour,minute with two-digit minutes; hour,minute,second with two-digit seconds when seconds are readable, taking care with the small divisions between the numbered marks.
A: 10,55
